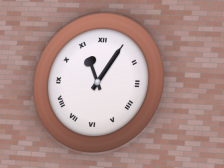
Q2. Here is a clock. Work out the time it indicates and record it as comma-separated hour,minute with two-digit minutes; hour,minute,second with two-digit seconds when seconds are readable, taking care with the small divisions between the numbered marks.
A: 11,05
